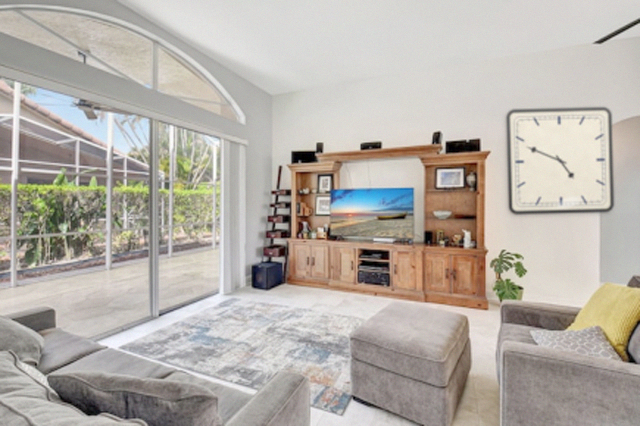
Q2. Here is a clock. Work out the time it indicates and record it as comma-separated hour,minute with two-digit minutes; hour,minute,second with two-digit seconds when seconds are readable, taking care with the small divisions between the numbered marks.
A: 4,49
